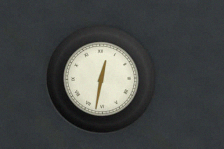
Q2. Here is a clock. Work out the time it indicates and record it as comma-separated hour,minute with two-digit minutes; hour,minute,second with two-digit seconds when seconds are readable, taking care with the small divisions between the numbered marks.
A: 12,32
